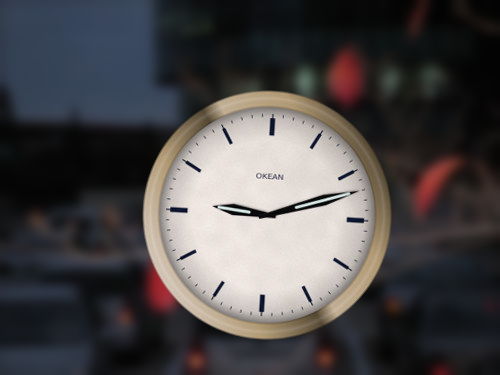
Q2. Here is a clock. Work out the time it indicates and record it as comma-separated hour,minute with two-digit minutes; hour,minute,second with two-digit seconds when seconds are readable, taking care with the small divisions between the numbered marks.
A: 9,12
